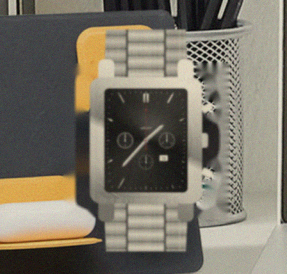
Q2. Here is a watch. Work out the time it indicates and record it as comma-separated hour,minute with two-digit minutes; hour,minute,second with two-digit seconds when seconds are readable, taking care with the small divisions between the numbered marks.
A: 1,37
